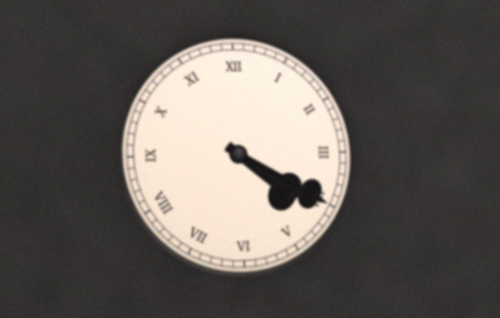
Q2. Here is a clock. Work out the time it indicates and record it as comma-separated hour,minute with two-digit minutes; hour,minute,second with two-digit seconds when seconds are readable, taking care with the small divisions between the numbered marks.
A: 4,20
